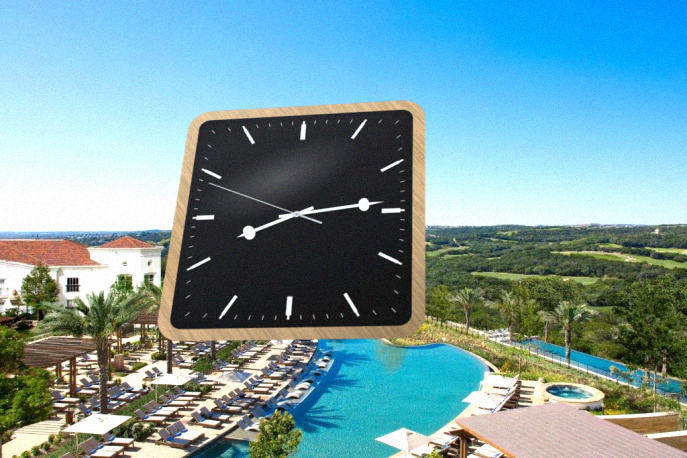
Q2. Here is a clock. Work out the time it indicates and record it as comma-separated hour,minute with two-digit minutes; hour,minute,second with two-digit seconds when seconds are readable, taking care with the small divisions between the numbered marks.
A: 8,13,49
